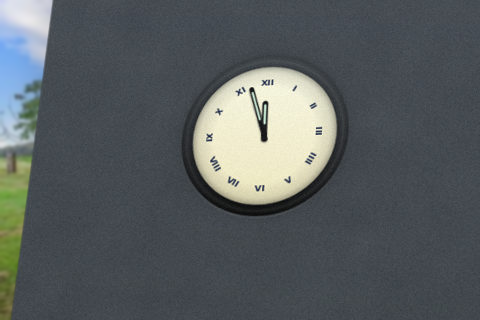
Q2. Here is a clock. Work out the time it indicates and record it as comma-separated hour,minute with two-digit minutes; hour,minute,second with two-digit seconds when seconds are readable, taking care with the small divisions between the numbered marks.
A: 11,57
